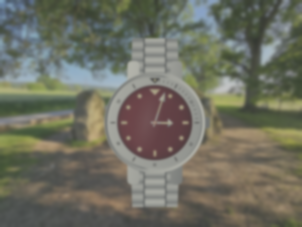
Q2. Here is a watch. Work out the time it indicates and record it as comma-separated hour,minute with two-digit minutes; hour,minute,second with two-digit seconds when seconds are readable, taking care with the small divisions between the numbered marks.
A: 3,03
